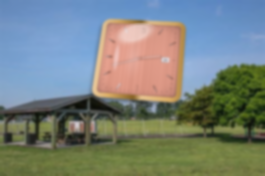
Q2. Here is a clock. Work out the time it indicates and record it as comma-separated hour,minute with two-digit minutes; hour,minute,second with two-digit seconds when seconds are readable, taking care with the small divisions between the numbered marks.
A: 2,42
